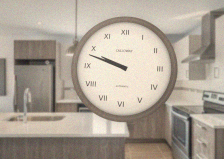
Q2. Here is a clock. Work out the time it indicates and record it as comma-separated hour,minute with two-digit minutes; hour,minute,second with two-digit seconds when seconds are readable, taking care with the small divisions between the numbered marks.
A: 9,48
